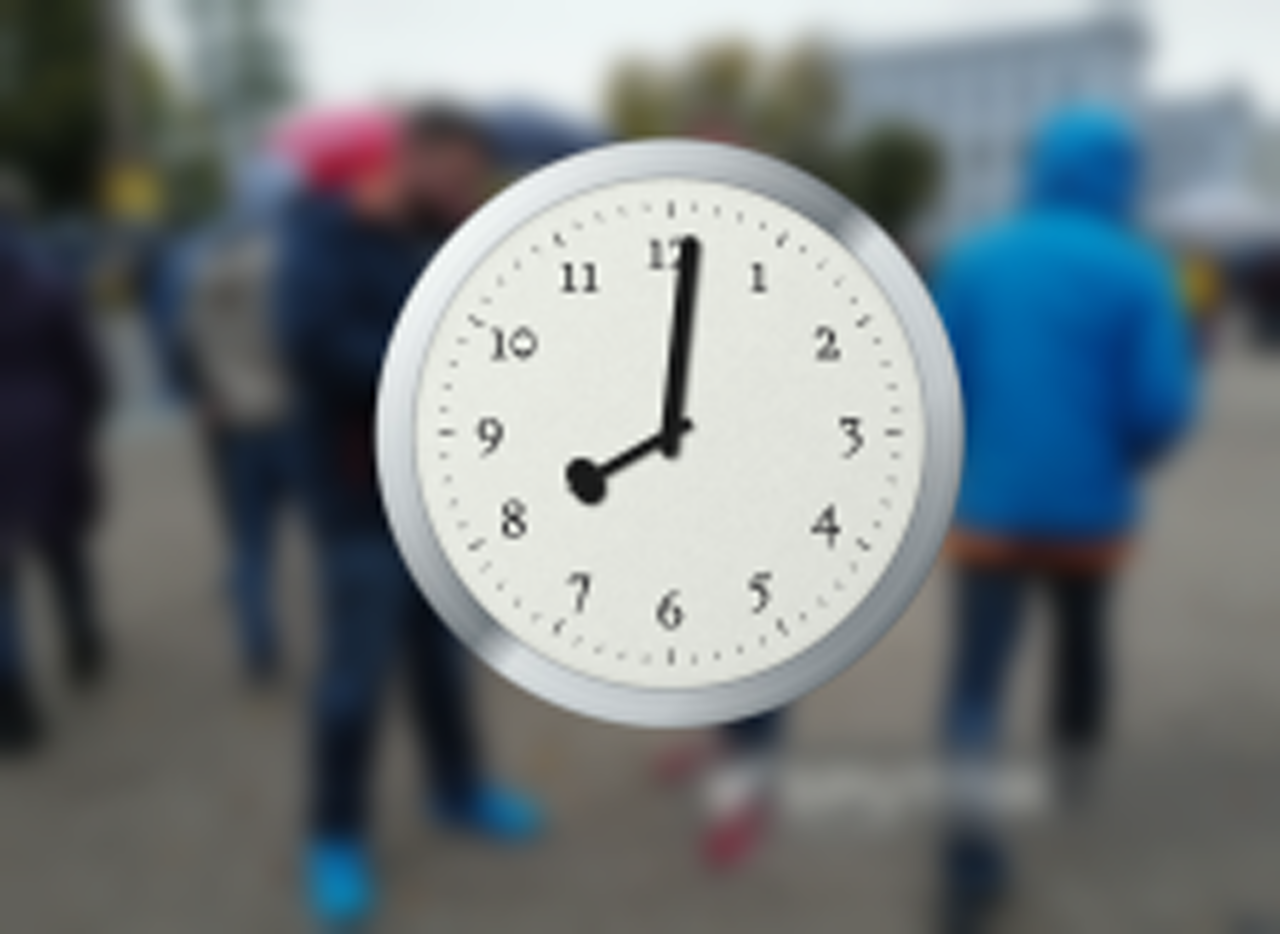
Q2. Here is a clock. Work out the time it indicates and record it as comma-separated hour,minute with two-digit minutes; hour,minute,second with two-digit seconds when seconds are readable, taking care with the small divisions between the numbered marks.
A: 8,01
